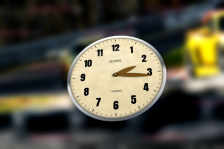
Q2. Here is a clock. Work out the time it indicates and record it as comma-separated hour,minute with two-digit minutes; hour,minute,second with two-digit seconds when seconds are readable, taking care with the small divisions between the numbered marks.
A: 2,16
